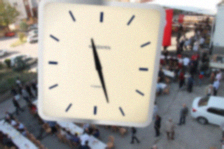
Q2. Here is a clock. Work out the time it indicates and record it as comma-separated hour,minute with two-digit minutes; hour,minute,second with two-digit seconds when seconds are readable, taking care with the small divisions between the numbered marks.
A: 11,27
